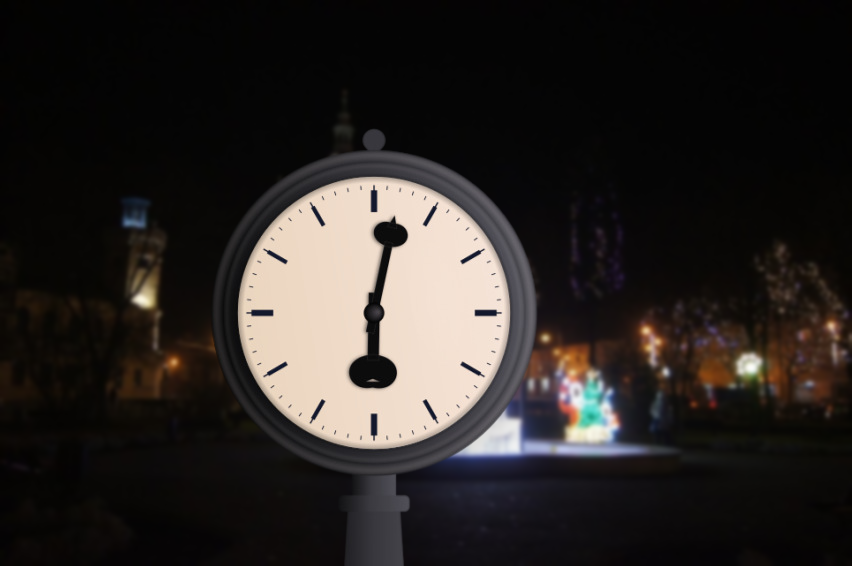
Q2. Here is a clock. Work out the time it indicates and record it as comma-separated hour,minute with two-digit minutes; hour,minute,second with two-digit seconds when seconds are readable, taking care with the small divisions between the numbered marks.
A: 6,02
